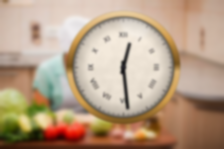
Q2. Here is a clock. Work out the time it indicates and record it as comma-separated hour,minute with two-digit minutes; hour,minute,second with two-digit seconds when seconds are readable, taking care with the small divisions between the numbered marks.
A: 12,29
